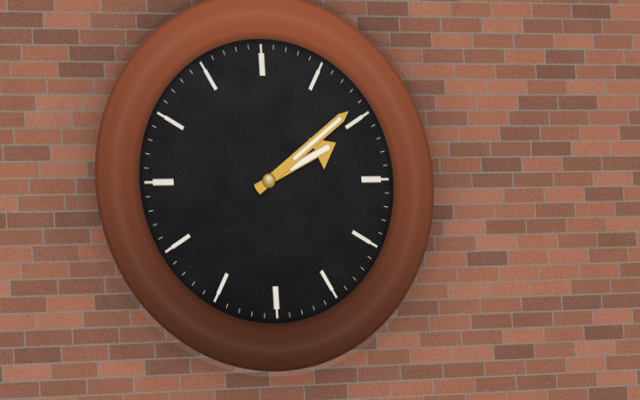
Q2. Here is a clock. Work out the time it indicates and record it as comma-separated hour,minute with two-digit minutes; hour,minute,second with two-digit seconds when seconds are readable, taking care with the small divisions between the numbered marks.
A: 2,09
